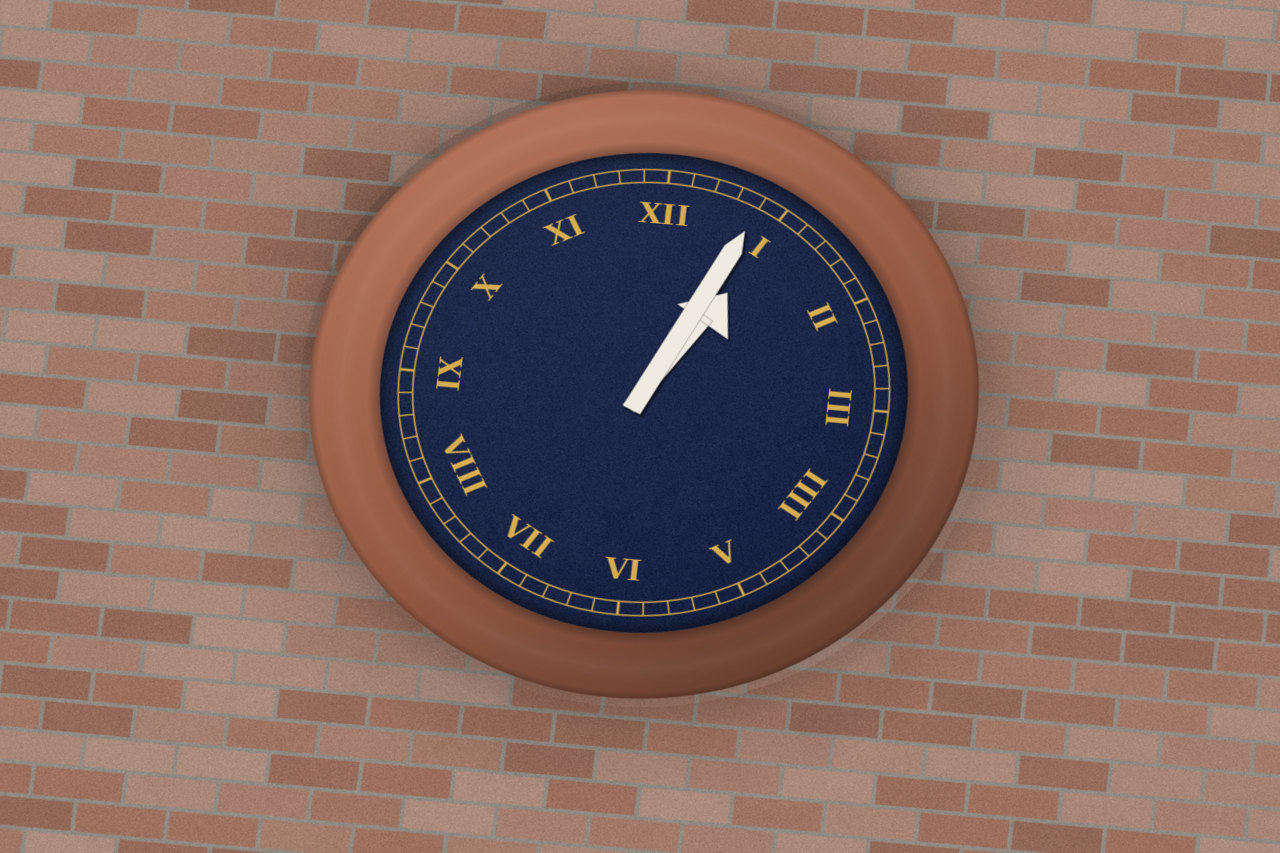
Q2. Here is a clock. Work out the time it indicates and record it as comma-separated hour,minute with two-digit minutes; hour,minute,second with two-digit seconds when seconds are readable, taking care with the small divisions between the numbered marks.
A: 1,04
